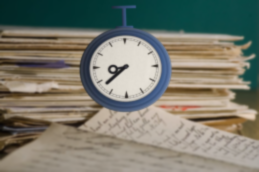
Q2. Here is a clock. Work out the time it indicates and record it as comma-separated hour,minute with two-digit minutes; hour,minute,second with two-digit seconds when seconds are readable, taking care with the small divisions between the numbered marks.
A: 8,38
